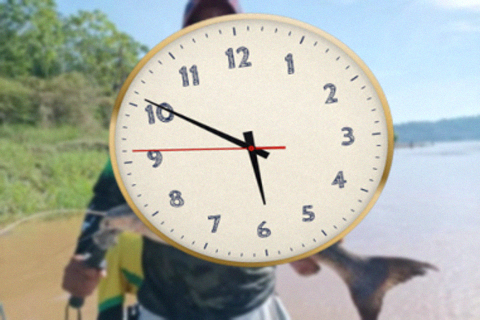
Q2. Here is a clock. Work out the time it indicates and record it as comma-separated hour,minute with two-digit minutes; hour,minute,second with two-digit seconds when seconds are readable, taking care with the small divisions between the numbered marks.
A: 5,50,46
